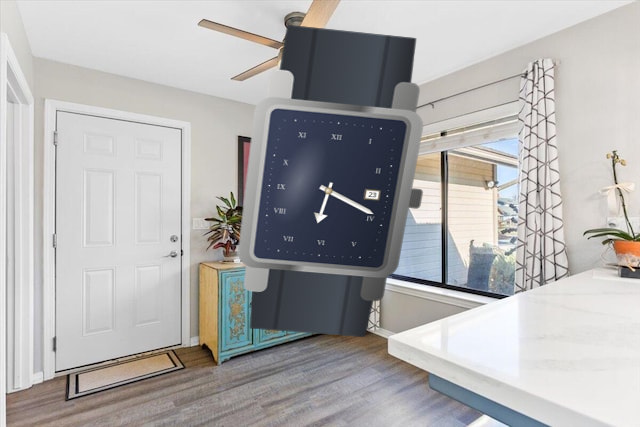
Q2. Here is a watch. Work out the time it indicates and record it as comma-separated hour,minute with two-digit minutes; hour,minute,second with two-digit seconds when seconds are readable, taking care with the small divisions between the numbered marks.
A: 6,19
